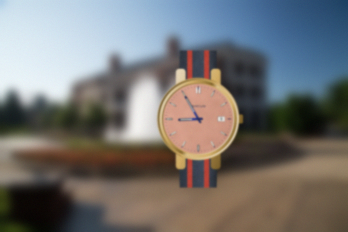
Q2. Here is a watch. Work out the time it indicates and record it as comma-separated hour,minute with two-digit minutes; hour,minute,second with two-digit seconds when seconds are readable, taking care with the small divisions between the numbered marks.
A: 8,55
